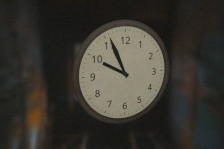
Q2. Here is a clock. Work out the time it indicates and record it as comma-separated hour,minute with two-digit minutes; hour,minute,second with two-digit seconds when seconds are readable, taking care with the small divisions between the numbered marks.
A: 9,56
